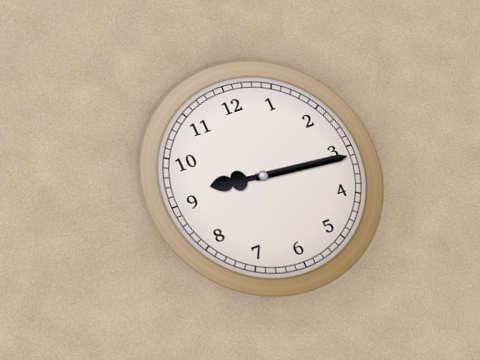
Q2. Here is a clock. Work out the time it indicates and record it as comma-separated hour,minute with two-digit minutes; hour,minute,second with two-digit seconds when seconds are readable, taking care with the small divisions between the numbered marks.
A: 9,16
